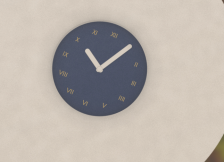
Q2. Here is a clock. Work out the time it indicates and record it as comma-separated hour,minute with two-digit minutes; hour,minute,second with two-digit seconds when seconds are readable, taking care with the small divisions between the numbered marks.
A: 10,05
